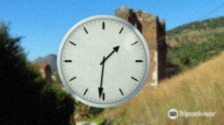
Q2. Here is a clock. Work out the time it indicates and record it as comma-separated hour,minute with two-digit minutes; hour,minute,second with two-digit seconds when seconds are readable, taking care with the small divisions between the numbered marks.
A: 1,31
